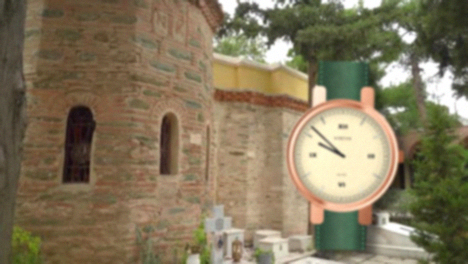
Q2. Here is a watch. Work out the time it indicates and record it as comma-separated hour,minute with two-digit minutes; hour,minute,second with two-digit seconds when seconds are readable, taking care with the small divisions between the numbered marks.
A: 9,52
